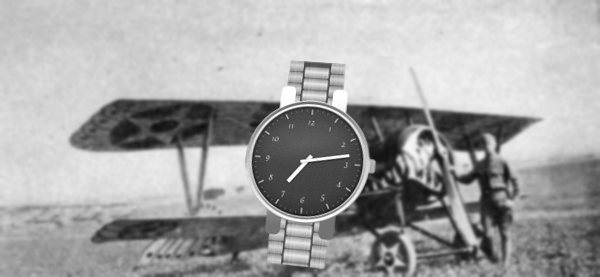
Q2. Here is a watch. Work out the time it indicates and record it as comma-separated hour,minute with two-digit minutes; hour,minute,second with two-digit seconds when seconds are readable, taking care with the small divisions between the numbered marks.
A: 7,13
